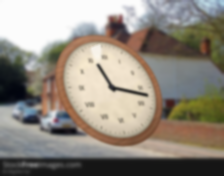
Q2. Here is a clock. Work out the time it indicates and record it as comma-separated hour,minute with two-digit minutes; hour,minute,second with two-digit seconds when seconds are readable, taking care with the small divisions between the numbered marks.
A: 11,17
